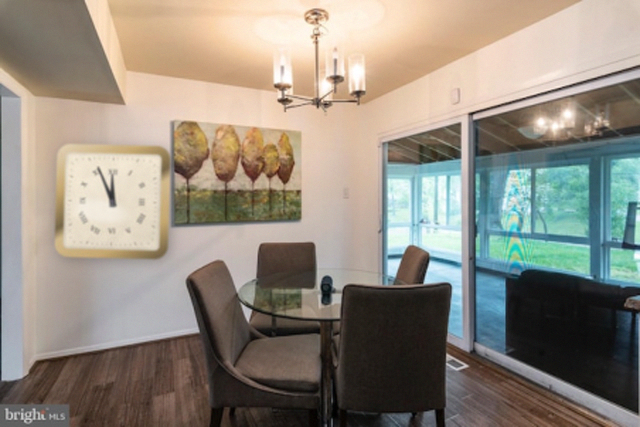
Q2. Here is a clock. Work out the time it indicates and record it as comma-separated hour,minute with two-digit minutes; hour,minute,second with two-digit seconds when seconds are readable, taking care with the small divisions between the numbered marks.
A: 11,56
